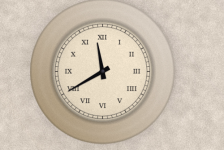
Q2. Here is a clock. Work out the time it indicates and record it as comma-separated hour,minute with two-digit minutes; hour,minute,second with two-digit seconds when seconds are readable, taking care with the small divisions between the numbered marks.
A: 11,40
